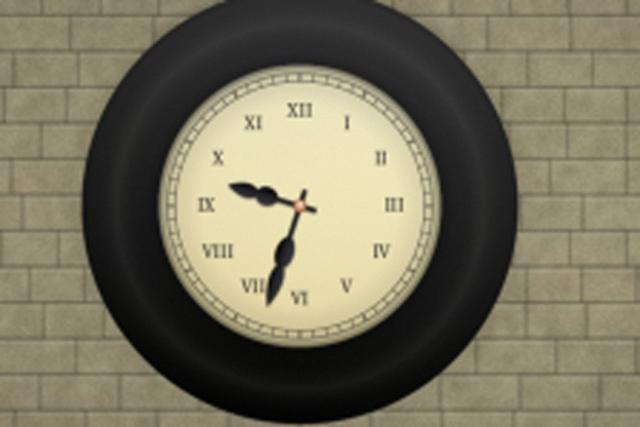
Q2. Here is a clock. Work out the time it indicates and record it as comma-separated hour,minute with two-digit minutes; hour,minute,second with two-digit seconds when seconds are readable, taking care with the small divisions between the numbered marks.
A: 9,33
